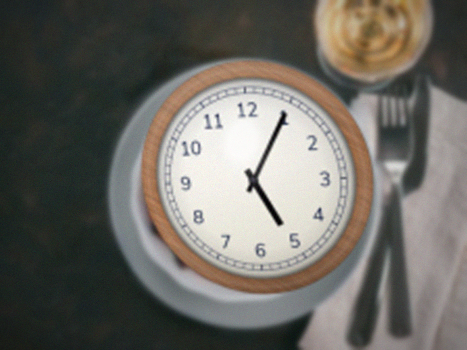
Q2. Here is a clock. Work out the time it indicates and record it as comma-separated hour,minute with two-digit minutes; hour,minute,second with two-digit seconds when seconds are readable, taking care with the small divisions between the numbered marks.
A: 5,05
